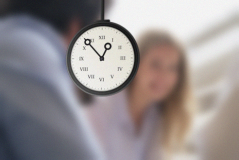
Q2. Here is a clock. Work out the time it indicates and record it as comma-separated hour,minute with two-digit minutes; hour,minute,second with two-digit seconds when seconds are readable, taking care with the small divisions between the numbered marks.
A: 12,53
